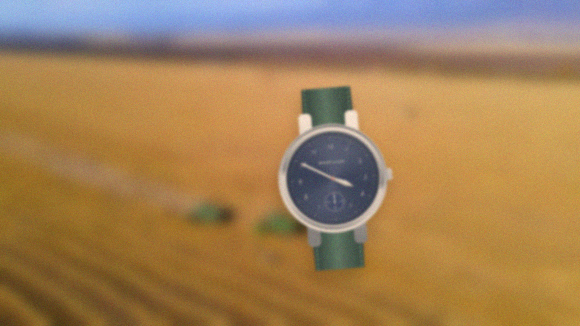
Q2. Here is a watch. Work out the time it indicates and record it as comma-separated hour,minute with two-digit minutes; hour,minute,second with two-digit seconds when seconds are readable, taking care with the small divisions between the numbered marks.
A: 3,50
